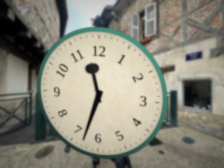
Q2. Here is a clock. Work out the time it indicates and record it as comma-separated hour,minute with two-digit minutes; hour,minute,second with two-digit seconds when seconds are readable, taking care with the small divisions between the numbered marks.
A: 11,33
